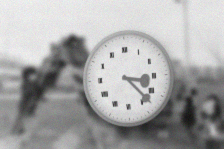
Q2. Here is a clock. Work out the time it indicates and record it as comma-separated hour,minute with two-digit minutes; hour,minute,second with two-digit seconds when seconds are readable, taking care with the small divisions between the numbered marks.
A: 3,23
